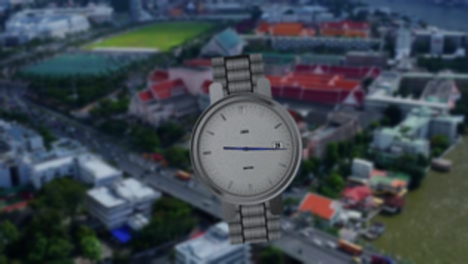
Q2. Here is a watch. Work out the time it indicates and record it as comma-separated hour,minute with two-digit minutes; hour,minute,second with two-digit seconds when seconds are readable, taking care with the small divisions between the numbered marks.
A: 9,16
